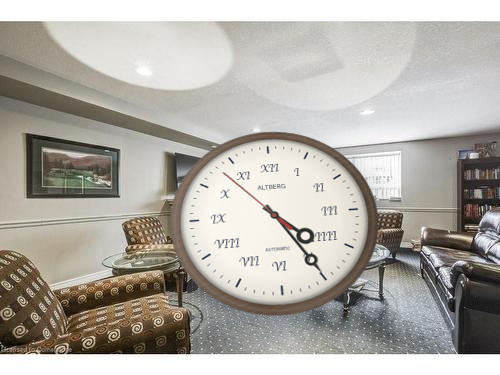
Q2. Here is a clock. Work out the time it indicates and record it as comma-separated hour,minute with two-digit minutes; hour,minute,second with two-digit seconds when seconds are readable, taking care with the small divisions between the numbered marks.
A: 4,24,53
